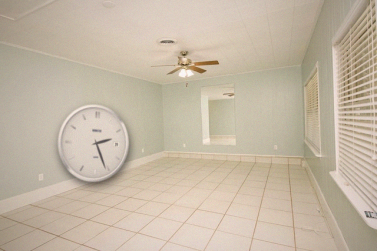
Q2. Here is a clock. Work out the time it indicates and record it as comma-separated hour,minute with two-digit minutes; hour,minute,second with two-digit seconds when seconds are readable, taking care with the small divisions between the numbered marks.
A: 2,26
